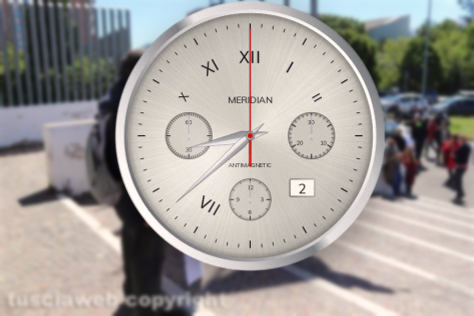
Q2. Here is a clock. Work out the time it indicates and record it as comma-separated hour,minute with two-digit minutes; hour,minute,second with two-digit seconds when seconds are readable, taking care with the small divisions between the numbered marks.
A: 8,38
